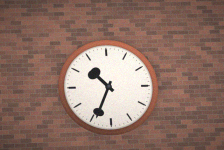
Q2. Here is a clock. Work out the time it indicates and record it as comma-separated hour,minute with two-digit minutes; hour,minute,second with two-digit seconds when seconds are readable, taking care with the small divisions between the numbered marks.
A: 10,34
